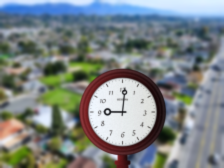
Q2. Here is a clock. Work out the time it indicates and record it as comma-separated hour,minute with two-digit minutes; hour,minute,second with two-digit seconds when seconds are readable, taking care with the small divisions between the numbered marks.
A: 9,01
